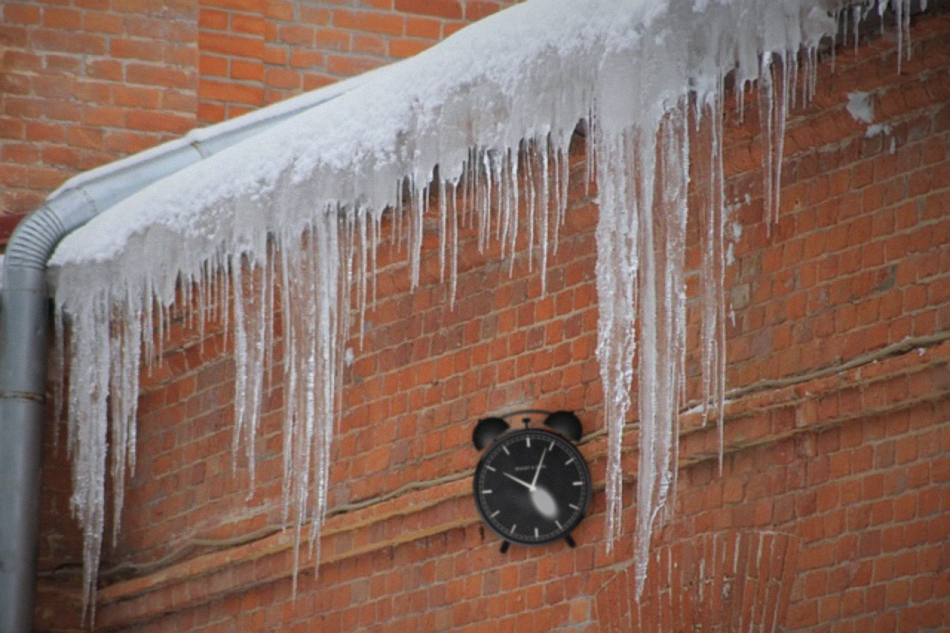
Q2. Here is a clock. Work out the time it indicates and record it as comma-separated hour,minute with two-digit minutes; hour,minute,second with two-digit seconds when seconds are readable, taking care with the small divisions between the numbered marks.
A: 10,04
